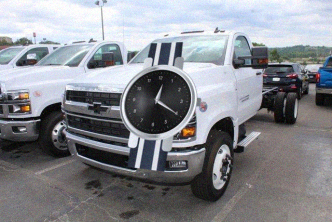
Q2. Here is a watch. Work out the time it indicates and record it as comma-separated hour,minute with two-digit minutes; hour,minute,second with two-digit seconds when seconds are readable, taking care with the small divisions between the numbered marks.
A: 12,20
